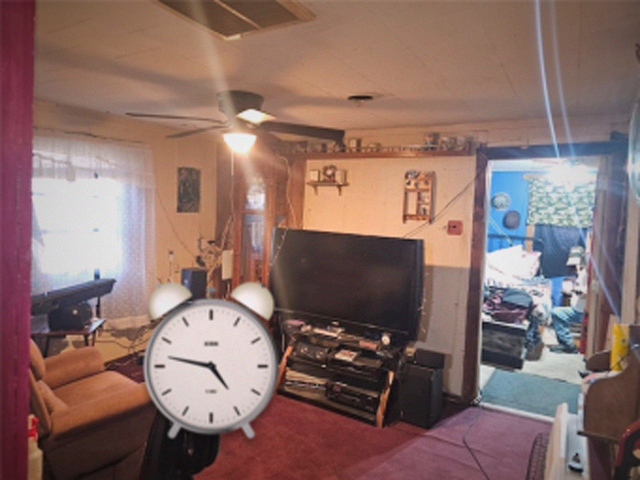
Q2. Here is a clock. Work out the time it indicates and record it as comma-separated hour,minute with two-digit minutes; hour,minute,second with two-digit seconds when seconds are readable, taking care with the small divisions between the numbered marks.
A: 4,47
